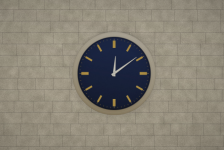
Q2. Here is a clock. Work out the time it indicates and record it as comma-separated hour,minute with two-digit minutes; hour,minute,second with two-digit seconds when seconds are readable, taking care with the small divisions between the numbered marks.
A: 12,09
